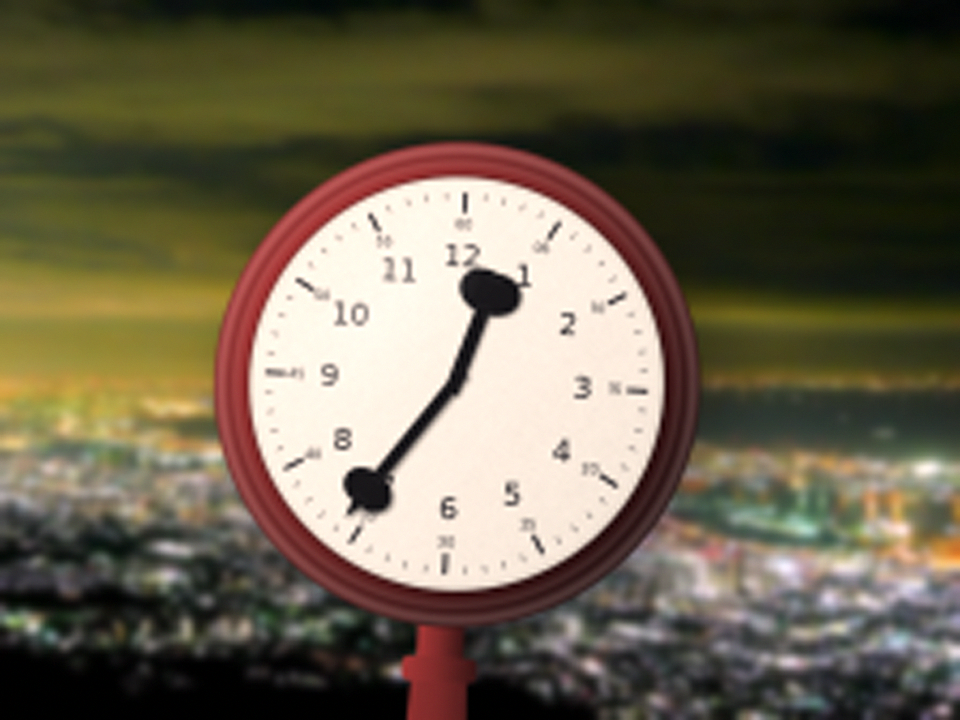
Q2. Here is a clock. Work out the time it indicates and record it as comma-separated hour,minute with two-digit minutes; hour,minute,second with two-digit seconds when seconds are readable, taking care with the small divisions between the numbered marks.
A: 12,36
